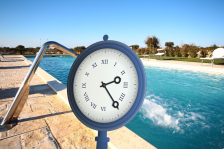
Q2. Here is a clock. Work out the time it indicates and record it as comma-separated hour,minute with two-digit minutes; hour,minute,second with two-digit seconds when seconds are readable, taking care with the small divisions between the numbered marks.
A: 2,24
